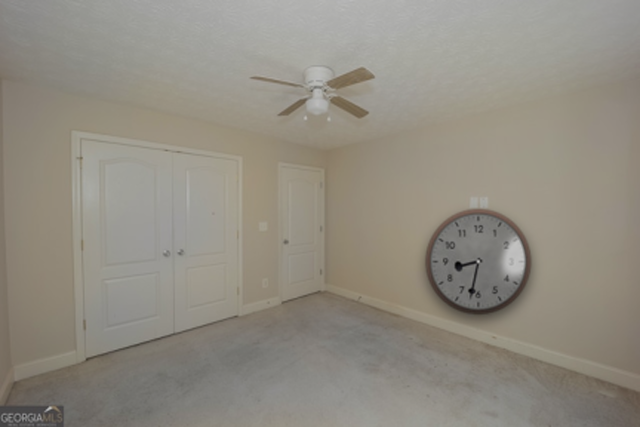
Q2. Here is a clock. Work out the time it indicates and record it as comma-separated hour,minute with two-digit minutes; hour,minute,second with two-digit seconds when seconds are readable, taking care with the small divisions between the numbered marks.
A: 8,32
